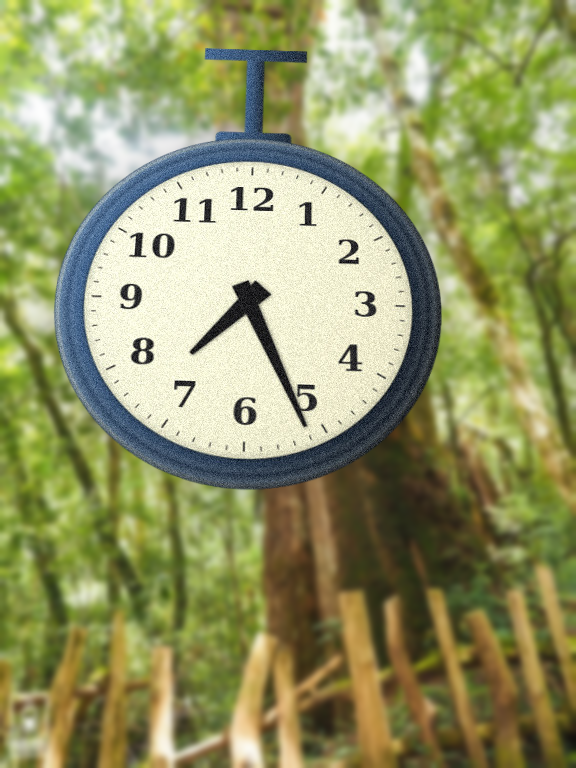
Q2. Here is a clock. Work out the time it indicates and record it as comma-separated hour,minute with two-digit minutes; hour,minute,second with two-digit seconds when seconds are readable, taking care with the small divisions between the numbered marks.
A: 7,26
